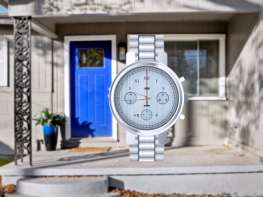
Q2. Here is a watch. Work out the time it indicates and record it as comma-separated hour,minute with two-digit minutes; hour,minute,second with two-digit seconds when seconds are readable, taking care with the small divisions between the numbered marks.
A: 9,44
